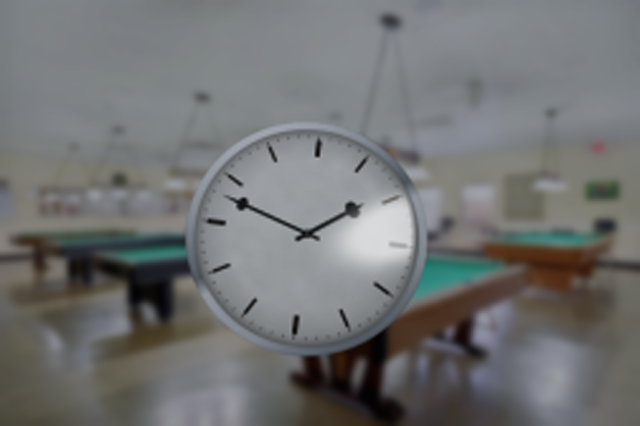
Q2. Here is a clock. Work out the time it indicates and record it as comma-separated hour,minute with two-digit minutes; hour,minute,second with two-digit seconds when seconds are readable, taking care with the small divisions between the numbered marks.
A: 1,48
